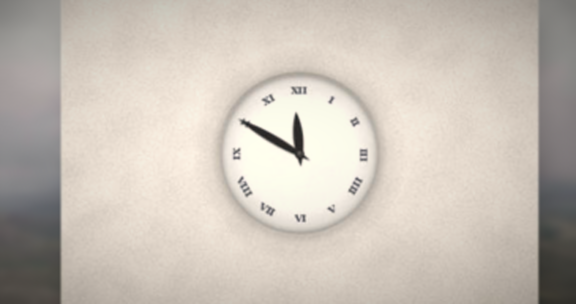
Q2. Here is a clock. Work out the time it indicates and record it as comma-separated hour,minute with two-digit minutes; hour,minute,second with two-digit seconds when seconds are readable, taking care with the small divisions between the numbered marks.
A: 11,50
